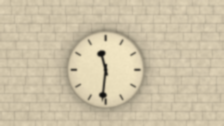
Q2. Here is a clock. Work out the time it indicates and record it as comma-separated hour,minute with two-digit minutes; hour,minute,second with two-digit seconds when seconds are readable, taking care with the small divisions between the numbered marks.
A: 11,31
